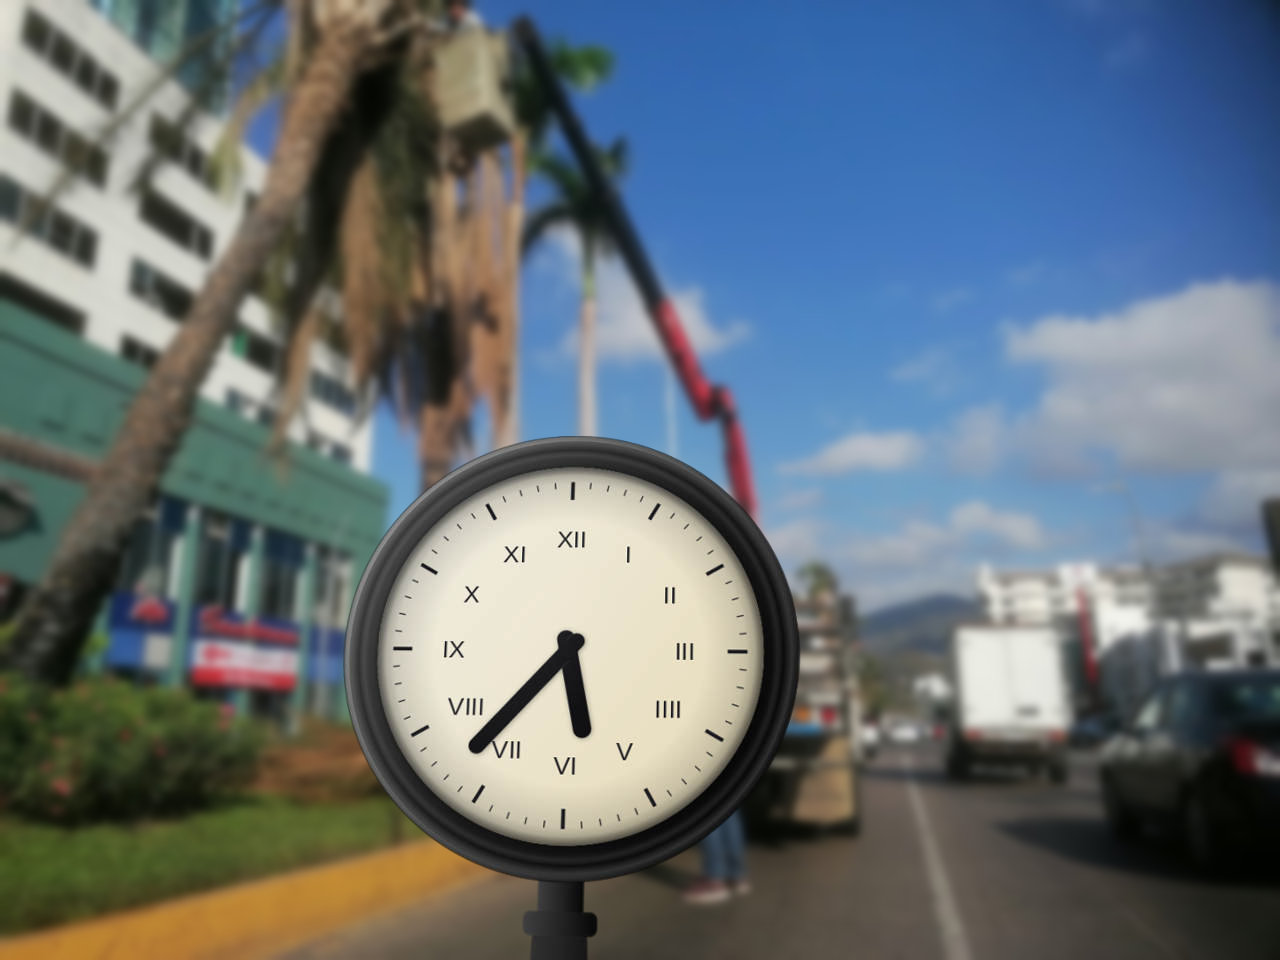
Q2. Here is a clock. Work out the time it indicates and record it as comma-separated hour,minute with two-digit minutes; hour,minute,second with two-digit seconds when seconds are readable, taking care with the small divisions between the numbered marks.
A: 5,37
